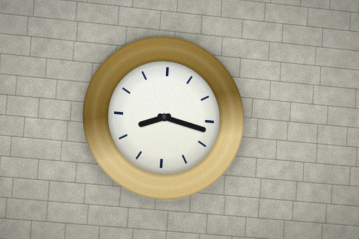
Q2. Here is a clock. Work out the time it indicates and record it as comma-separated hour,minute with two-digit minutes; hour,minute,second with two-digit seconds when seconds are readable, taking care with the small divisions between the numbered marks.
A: 8,17
